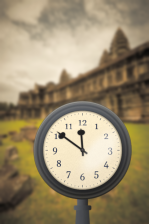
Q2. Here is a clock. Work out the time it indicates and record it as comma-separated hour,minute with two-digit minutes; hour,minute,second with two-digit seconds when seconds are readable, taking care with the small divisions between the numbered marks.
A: 11,51
